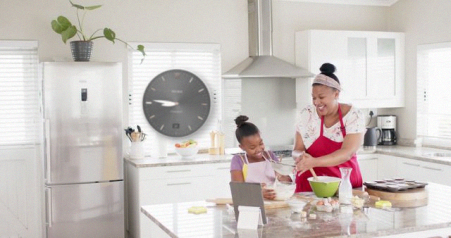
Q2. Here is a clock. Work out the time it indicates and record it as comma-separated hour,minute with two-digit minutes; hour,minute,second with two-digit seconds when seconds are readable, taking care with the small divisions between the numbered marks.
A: 8,46
